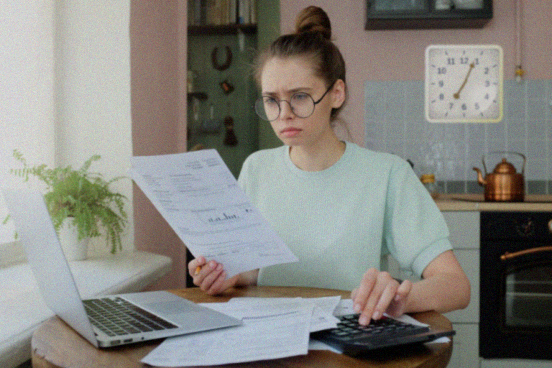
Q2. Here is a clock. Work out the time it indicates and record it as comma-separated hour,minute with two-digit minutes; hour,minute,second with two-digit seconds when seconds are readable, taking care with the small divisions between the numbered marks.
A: 7,04
